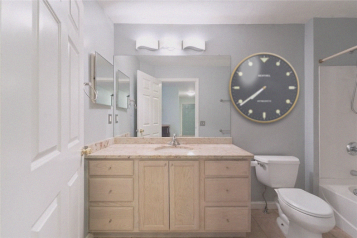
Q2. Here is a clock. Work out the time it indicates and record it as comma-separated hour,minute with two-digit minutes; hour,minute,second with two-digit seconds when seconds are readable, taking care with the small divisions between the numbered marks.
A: 7,39
